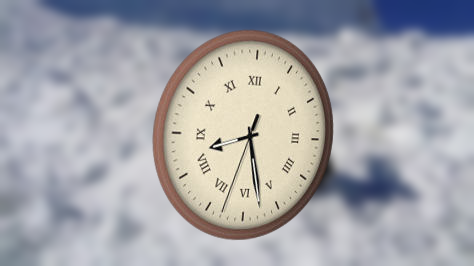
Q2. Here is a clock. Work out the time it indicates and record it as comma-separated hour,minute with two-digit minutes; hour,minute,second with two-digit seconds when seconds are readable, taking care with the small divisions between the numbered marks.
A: 8,27,33
